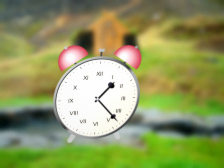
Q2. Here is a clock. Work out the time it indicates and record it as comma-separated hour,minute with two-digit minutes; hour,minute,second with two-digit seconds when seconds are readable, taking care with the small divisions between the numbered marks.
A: 1,23
